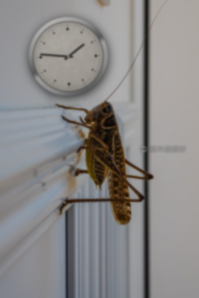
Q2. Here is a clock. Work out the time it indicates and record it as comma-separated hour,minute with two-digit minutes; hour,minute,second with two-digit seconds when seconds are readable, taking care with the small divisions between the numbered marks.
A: 1,46
